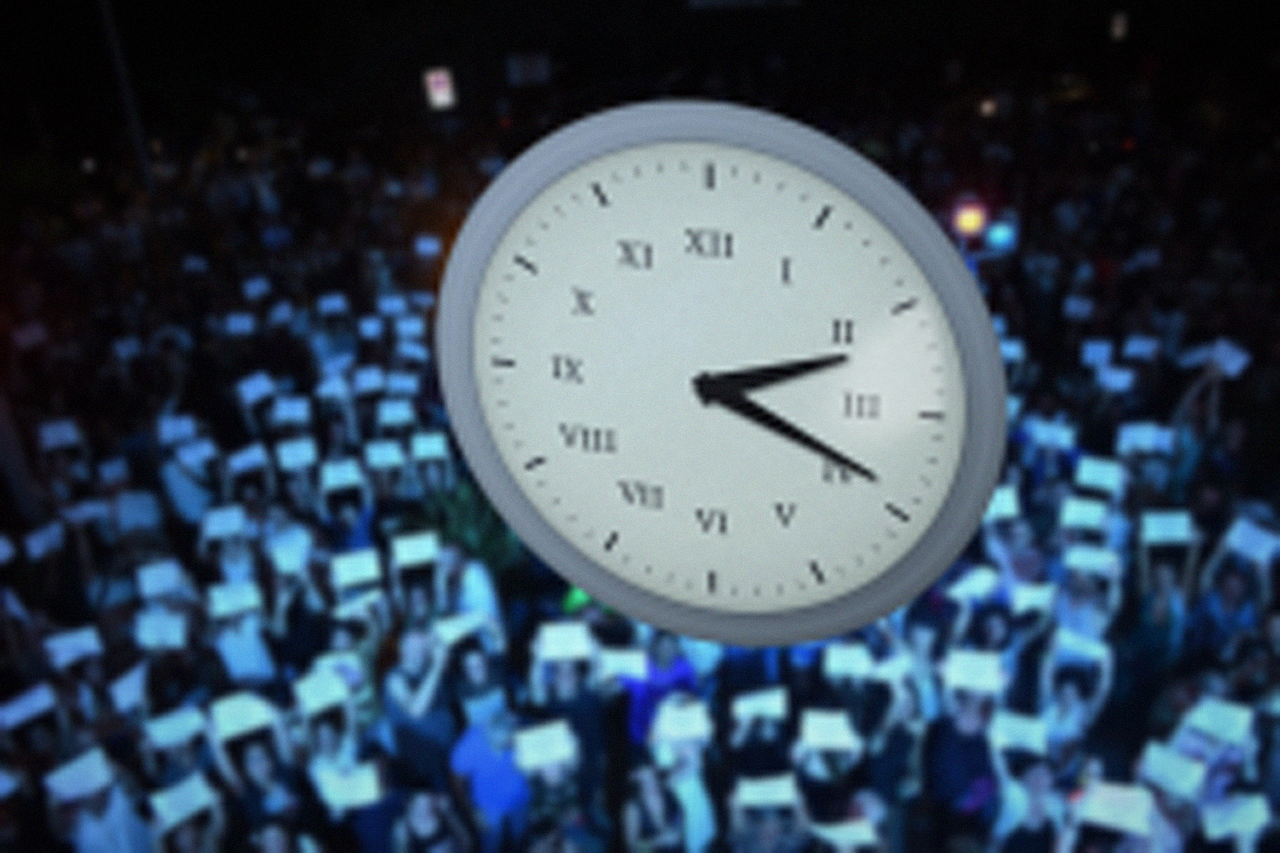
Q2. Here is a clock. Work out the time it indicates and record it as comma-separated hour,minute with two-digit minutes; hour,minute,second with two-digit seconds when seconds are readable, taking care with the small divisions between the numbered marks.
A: 2,19
